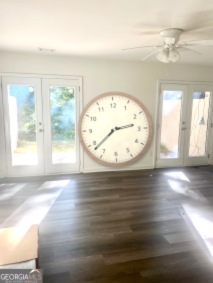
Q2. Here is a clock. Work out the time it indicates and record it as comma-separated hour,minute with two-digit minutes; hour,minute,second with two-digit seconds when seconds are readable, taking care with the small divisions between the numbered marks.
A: 2,38
